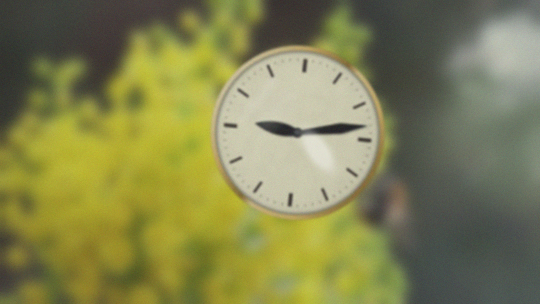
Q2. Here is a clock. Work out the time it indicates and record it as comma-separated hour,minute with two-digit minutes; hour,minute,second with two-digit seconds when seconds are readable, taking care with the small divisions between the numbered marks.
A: 9,13
